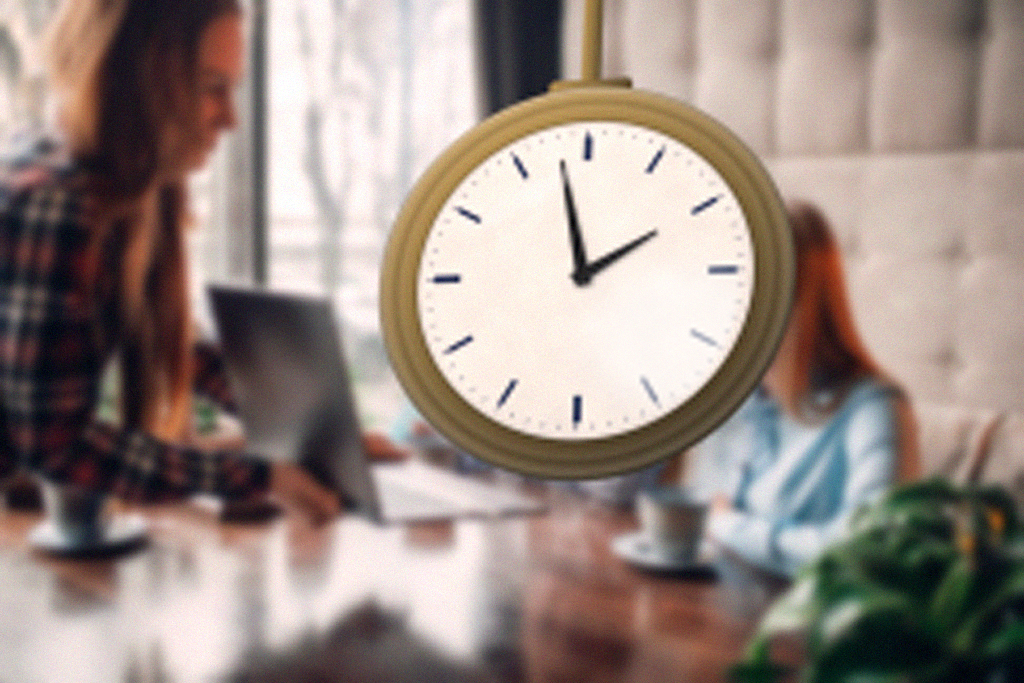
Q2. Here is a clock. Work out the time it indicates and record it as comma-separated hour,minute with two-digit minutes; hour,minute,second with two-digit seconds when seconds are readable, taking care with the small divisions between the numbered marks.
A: 1,58
